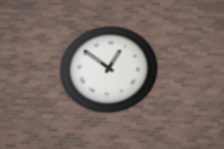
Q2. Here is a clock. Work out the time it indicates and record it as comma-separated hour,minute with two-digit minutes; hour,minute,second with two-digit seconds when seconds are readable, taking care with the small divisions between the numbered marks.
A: 12,51
